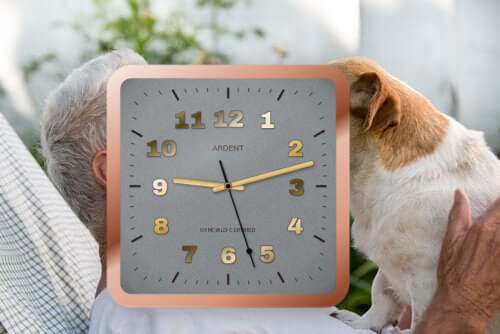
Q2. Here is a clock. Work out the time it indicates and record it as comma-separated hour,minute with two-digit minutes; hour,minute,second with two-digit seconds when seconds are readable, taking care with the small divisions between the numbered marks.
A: 9,12,27
